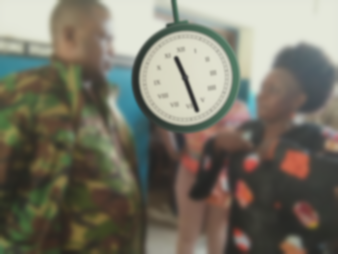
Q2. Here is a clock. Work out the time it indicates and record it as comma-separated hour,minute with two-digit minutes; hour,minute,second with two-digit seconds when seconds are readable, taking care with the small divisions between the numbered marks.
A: 11,28
